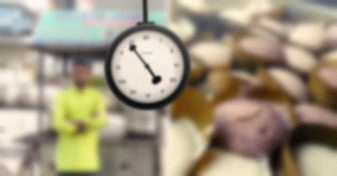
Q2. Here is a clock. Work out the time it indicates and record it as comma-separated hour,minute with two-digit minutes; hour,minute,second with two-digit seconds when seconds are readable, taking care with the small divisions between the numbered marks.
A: 4,54
